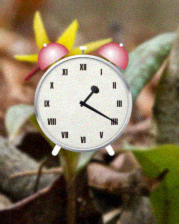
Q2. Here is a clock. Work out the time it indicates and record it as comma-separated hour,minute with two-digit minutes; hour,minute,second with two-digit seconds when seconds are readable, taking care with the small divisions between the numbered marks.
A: 1,20
